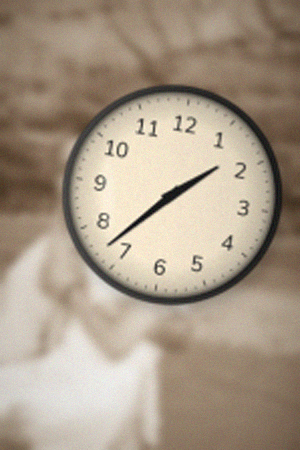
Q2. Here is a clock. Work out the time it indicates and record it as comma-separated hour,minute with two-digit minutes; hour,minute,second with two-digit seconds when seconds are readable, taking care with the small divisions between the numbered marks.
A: 1,37
